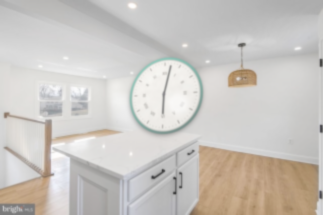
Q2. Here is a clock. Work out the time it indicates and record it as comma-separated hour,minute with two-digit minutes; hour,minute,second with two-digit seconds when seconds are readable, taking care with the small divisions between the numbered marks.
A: 6,02
